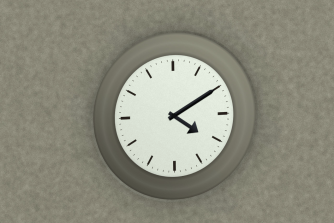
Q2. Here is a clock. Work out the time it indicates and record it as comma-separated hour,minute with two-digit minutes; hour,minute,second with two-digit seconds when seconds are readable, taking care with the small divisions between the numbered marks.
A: 4,10
